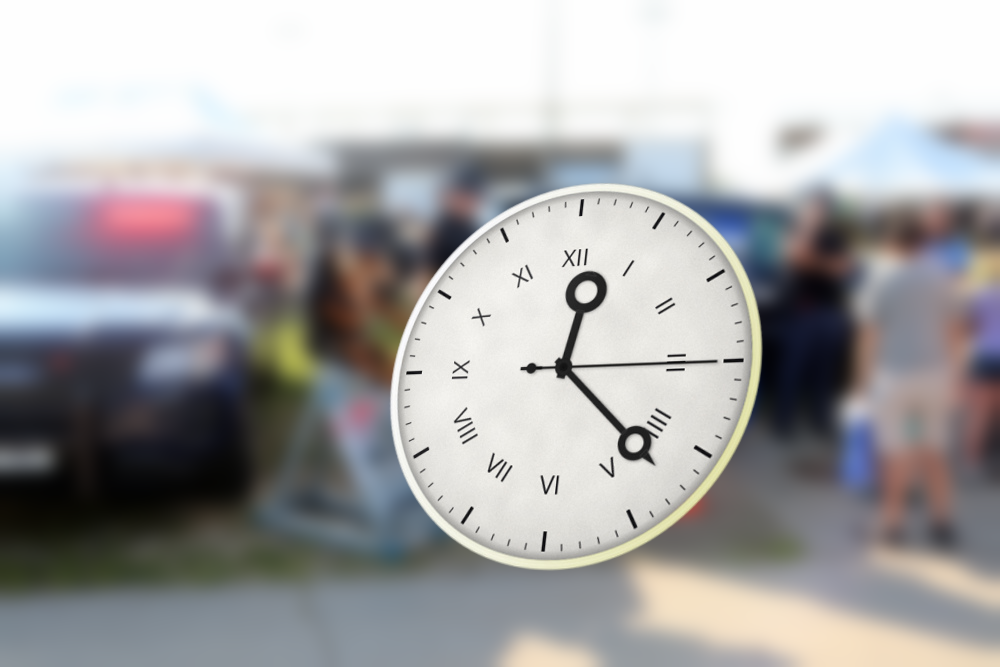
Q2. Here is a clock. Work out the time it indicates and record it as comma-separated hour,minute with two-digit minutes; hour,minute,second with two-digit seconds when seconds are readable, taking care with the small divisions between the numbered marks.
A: 12,22,15
